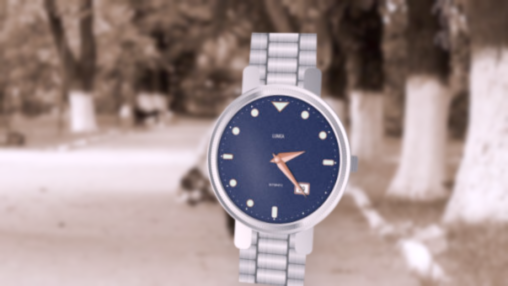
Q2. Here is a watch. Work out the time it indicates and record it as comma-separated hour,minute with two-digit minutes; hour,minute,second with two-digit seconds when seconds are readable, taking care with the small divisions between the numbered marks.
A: 2,23
